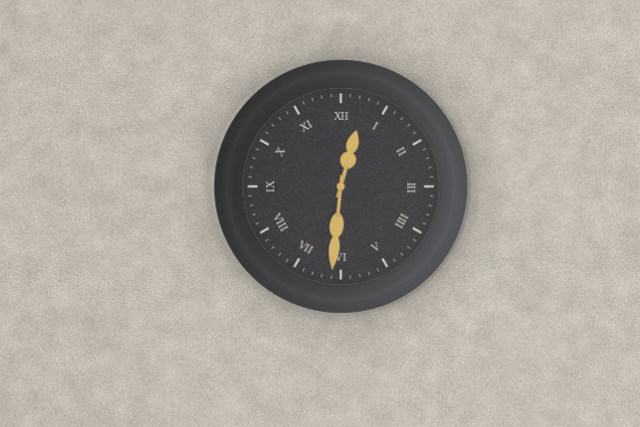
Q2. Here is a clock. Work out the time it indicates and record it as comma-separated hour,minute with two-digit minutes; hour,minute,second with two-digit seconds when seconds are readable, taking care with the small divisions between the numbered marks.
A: 12,31
